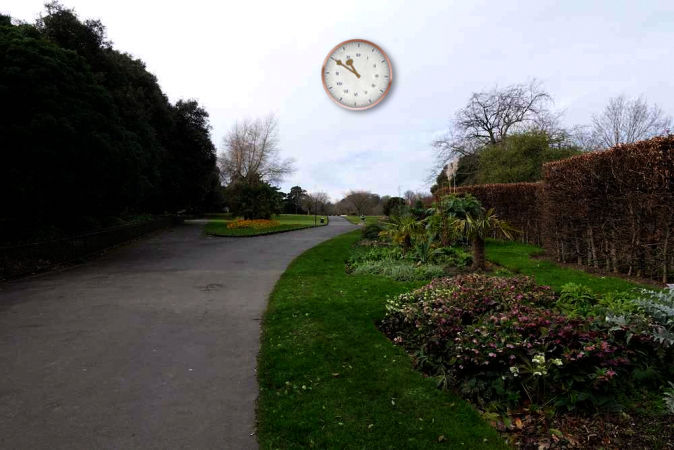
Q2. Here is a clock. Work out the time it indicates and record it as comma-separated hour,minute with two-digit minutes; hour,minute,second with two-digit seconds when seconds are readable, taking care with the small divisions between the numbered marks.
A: 10,50
